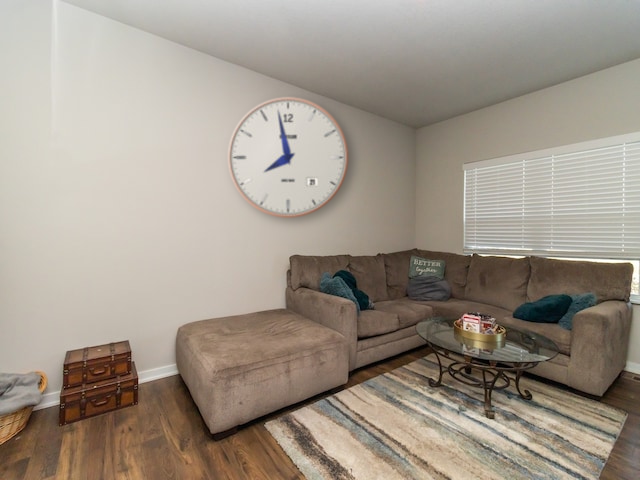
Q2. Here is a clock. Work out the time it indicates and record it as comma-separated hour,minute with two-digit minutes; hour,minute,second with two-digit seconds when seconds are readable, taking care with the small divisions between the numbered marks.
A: 7,58
